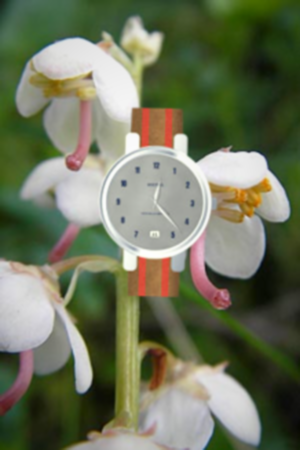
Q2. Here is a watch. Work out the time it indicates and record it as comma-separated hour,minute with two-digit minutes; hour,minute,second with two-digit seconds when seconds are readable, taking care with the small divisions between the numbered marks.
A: 12,23
